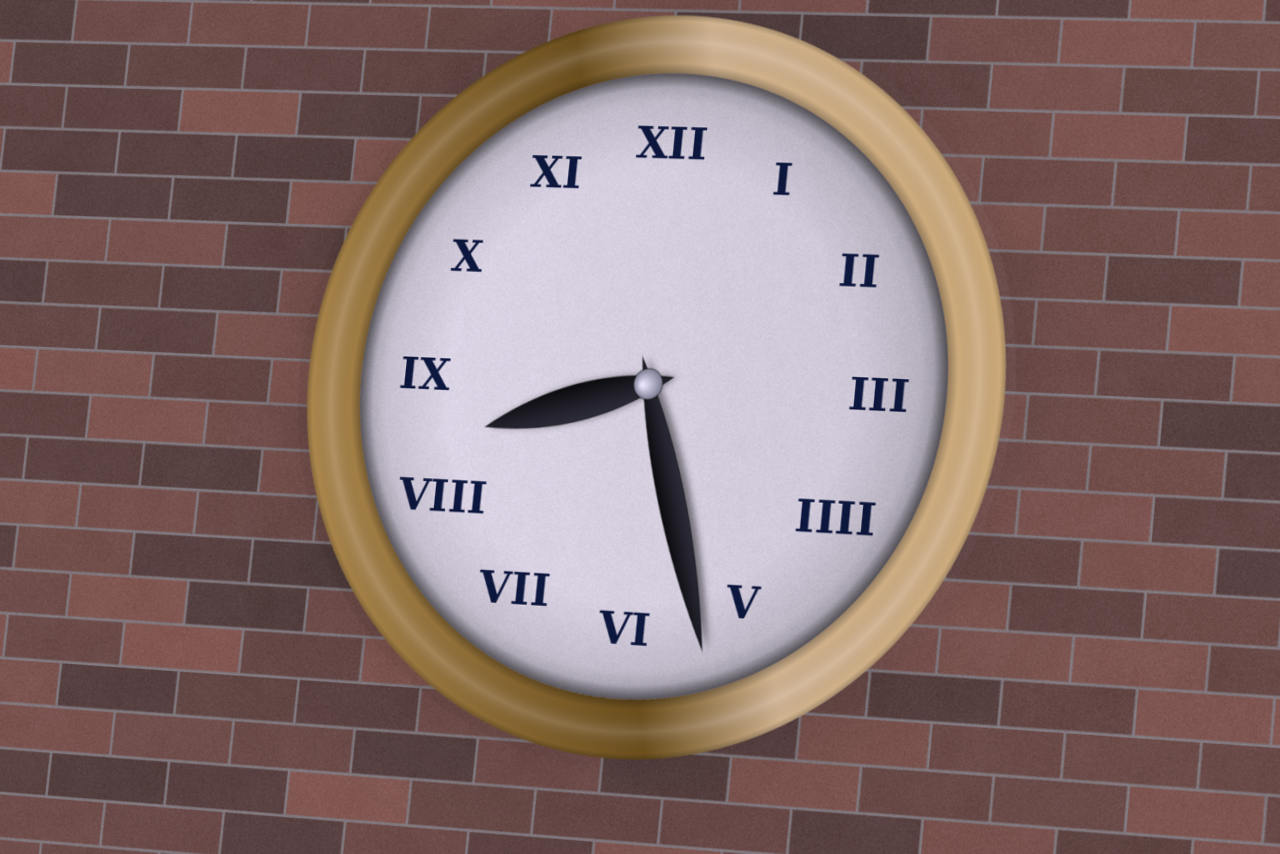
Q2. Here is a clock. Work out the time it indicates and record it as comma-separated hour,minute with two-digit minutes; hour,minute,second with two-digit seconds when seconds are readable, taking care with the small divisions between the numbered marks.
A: 8,27
